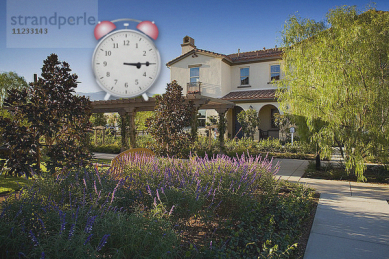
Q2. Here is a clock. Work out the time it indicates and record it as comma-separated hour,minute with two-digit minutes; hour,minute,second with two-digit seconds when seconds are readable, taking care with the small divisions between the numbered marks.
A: 3,15
